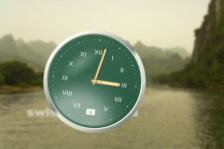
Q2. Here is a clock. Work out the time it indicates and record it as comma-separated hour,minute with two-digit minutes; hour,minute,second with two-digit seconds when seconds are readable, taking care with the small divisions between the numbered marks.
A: 3,02
